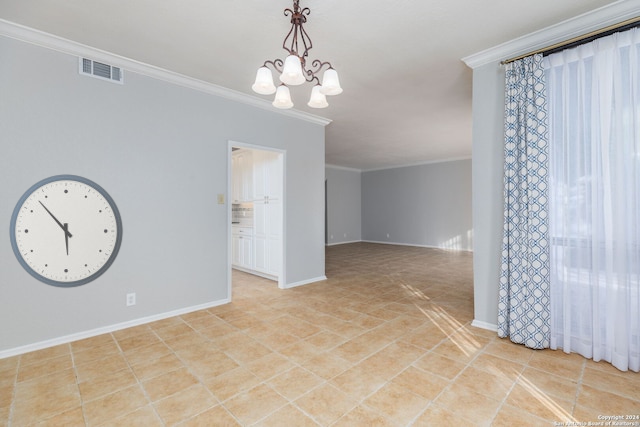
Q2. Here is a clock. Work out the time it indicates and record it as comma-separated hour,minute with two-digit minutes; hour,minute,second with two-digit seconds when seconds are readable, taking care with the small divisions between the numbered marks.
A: 5,53
